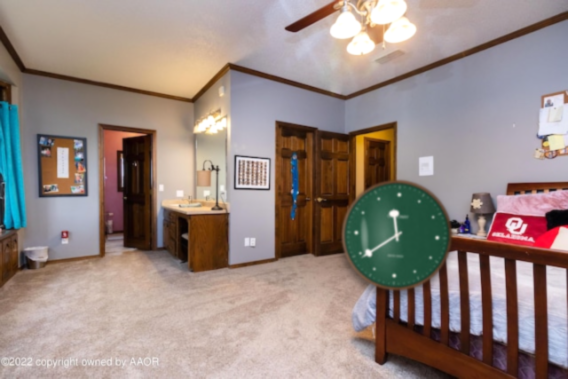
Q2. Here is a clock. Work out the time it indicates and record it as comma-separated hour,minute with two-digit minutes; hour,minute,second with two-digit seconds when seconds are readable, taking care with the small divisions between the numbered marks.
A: 11,39
